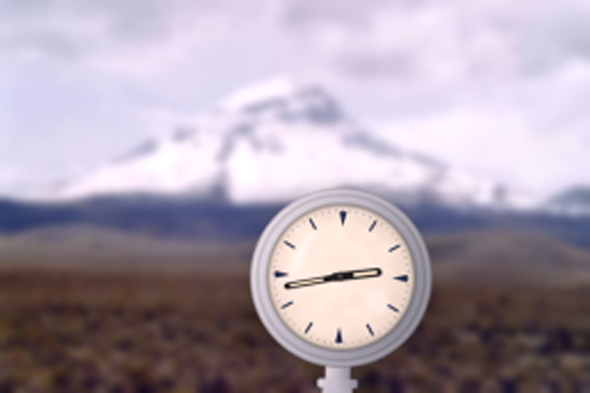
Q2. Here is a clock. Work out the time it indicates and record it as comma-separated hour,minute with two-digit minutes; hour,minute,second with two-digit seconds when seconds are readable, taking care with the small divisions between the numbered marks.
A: 2,43
